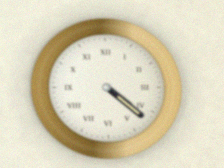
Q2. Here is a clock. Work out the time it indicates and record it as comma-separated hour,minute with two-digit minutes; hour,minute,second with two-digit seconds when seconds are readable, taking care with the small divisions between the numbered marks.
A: 4,22
